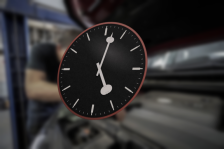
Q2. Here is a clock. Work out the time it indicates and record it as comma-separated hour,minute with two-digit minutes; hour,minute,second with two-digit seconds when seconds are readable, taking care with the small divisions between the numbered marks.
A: 5,02
